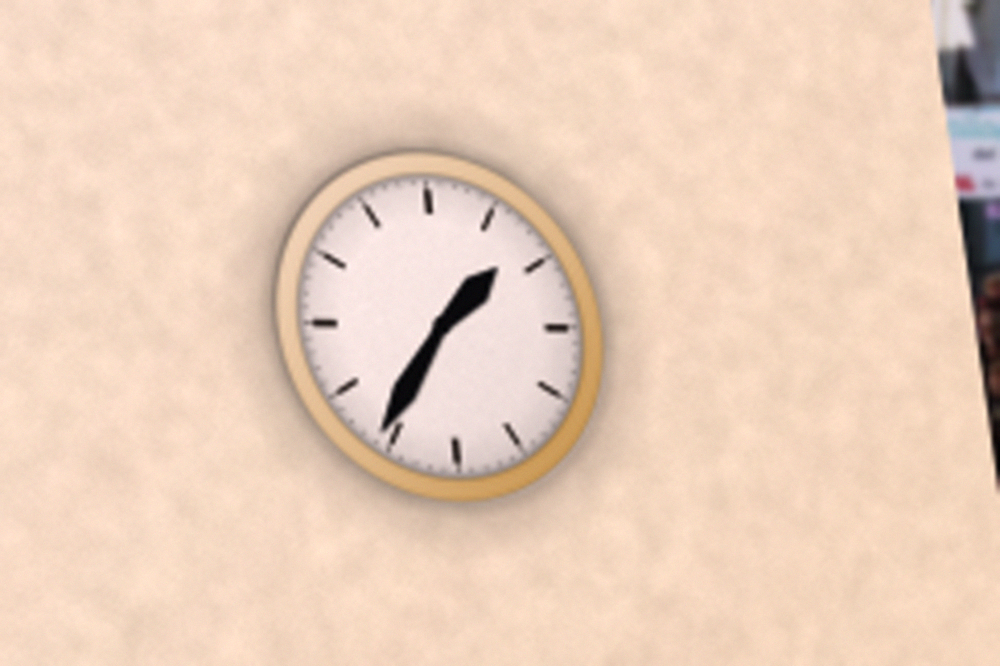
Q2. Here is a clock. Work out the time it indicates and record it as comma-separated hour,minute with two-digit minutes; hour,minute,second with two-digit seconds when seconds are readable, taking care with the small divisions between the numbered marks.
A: 1,36
